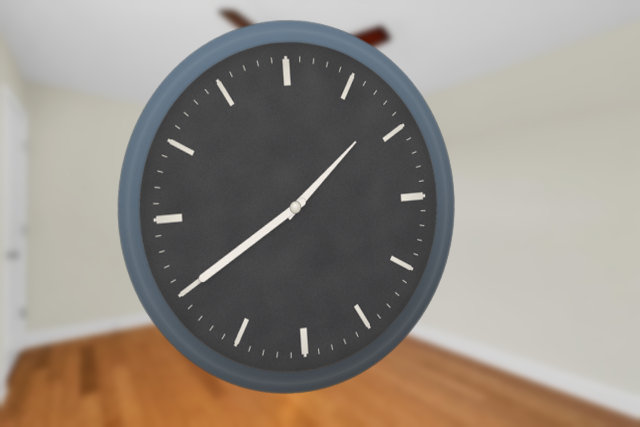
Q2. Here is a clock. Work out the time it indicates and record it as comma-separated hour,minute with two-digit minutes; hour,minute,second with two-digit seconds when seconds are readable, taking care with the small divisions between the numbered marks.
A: 1,40
